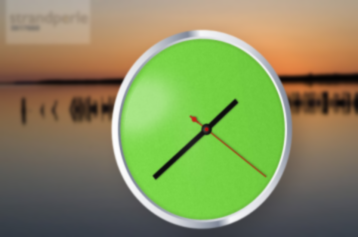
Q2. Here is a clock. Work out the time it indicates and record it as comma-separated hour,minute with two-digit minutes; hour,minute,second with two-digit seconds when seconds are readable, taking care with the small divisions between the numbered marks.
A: 1,38,21
